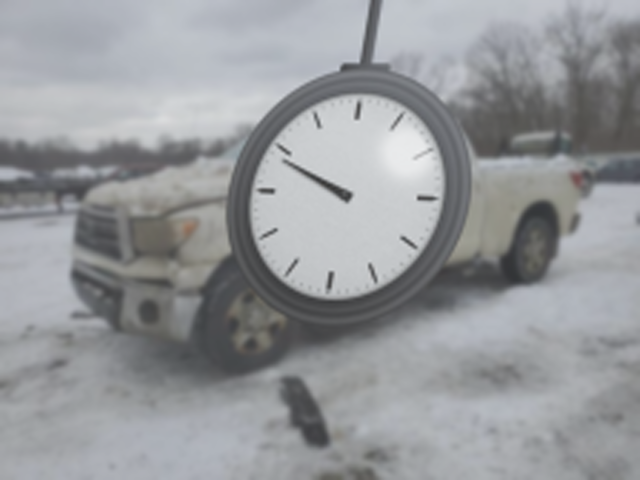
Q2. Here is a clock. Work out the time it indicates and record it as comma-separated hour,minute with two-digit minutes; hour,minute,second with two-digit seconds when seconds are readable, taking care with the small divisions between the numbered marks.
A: 9,49
